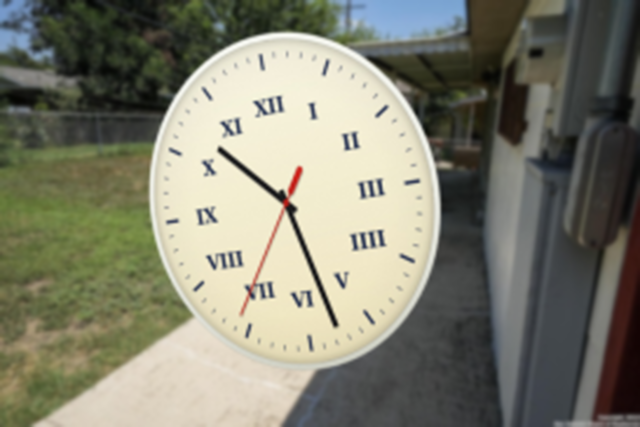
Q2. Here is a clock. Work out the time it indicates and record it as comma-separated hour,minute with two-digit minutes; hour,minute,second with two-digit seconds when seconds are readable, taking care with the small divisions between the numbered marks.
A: 10,27,36
